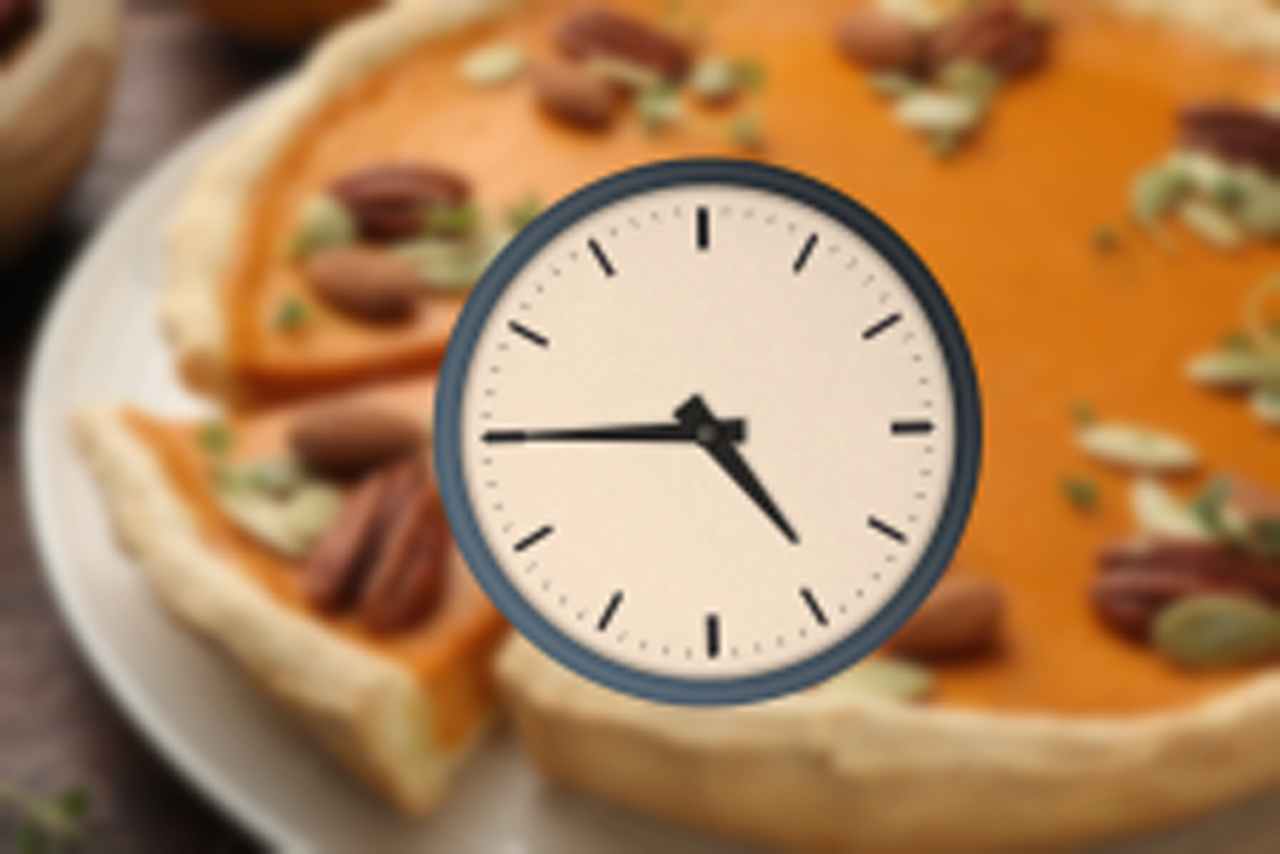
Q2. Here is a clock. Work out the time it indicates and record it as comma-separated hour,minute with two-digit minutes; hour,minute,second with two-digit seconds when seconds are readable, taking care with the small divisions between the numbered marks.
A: 4,45
